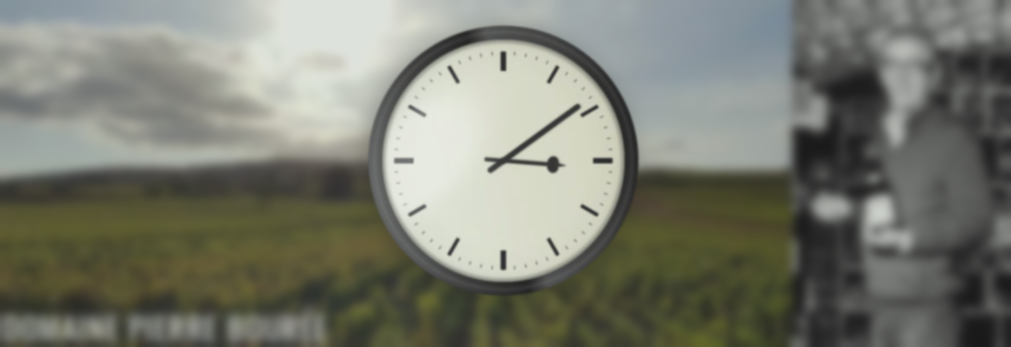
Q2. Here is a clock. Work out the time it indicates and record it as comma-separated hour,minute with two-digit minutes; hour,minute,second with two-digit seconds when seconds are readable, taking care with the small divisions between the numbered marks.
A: 3,09
